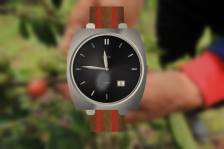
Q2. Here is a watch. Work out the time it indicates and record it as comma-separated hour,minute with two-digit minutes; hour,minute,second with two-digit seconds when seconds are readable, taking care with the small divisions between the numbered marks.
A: 11,46
